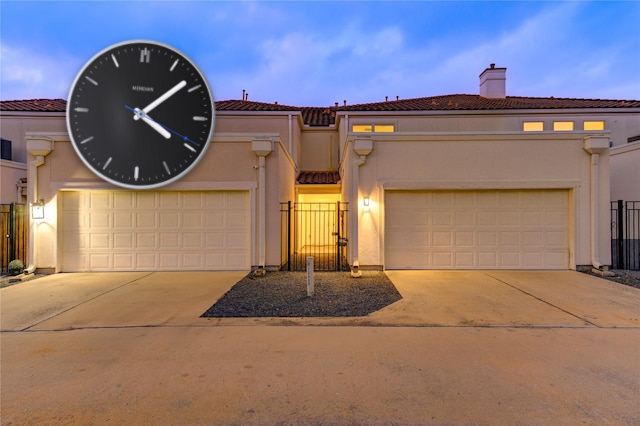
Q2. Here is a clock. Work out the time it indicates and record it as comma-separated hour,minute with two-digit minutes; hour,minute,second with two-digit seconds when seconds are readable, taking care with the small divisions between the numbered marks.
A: 4,08,19
